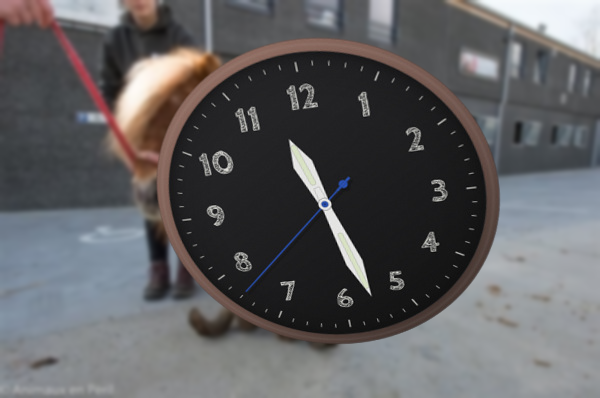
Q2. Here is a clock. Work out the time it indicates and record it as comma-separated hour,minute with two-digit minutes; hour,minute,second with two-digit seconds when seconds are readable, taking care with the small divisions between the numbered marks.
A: 11,27,38
